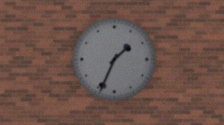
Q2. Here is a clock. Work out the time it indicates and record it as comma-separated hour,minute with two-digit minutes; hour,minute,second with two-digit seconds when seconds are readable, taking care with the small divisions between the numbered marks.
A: 1,34
